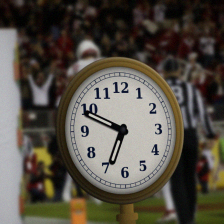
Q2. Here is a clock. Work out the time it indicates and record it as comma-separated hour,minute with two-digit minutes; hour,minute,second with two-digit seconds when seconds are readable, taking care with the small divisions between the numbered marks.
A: 6,49
